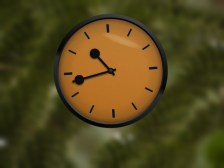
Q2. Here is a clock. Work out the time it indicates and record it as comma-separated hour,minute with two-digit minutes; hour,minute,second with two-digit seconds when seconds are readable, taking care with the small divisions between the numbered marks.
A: 10,43
